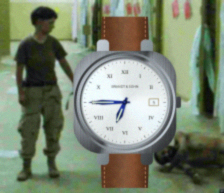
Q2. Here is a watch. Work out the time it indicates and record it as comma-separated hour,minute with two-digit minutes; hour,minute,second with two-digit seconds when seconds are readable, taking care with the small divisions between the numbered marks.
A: 6,45
